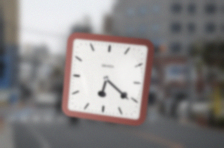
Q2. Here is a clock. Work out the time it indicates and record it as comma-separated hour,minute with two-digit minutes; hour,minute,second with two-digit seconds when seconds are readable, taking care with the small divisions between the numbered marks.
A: 6,21
